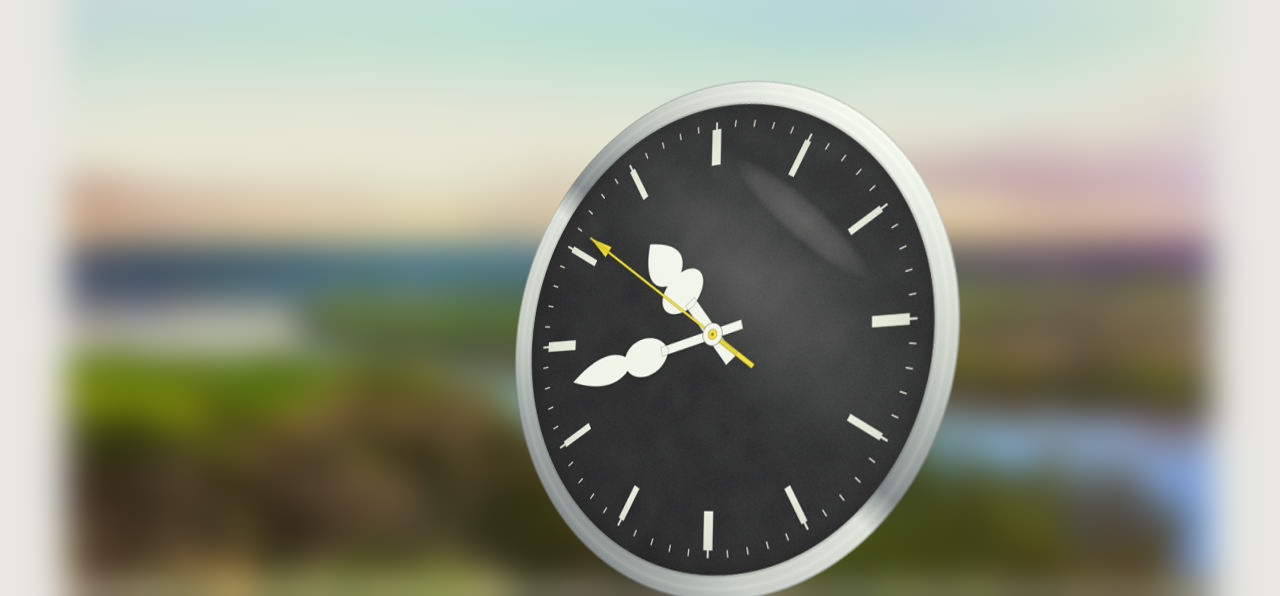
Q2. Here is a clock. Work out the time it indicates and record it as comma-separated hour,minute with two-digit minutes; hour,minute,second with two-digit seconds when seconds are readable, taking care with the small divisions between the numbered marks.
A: 10,42,51
